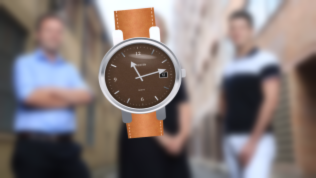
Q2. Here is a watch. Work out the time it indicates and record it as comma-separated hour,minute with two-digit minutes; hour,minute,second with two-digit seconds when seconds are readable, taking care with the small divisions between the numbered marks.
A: 11,13
